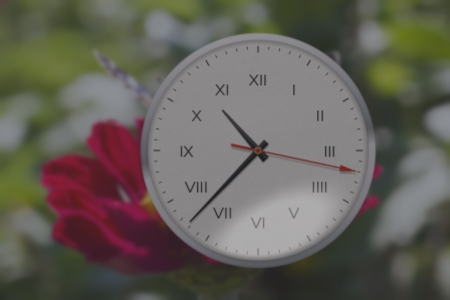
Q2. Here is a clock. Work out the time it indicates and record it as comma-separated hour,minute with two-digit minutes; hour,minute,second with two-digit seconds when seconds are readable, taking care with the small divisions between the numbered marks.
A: 10,37,17
